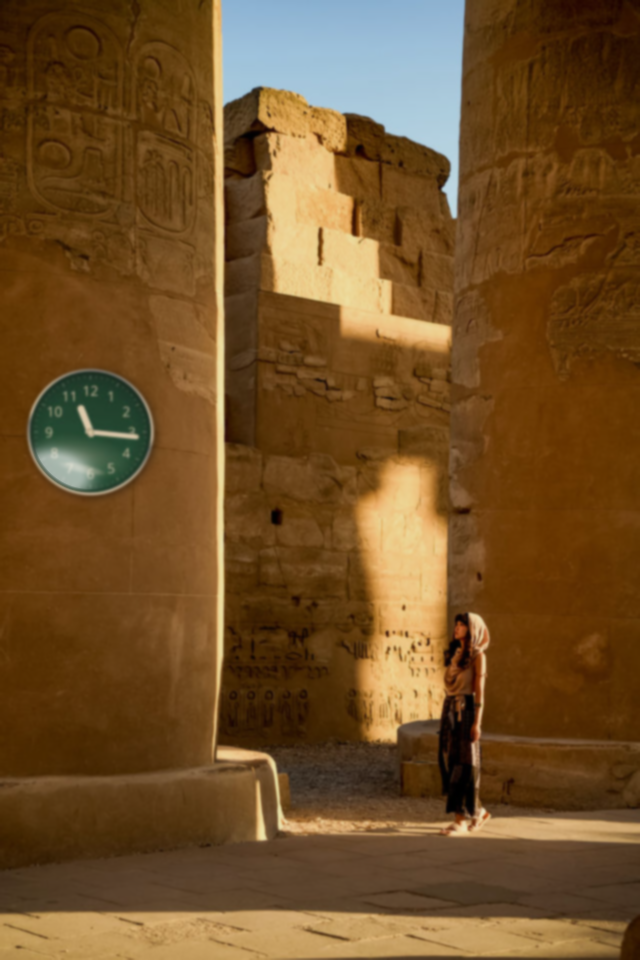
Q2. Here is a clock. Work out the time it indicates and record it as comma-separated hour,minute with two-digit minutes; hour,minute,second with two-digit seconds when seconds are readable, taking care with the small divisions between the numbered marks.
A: 11,16
